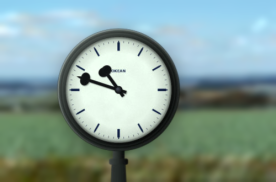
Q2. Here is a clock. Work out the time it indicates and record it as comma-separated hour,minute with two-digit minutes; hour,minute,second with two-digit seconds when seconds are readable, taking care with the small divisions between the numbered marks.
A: 10,48
